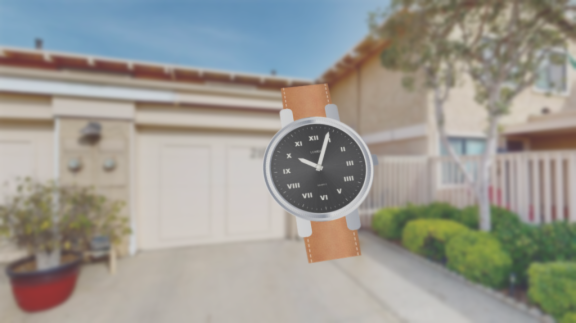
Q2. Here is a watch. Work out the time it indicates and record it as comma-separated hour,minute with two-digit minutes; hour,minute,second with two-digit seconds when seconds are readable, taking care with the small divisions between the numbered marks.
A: 10,04
